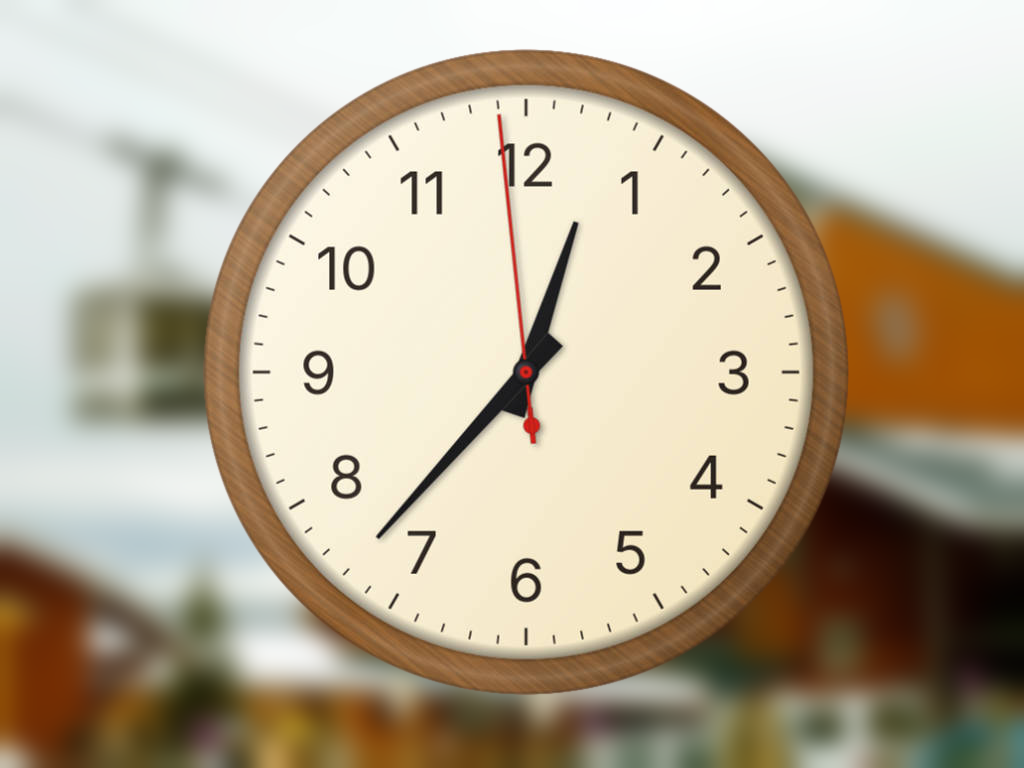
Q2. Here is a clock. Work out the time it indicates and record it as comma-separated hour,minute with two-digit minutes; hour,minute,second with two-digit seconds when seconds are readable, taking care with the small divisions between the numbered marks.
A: 12,36,59
